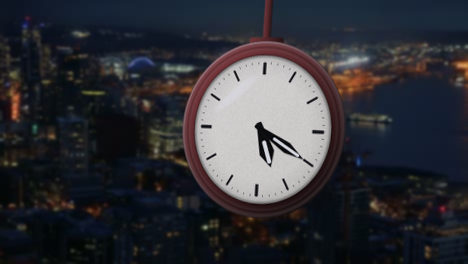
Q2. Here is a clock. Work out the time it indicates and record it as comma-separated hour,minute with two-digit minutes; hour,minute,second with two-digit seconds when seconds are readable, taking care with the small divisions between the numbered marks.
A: 5,20
